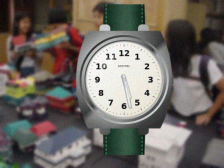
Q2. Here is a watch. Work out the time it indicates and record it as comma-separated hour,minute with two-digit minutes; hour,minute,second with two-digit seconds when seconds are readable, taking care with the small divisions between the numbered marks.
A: 5,28
